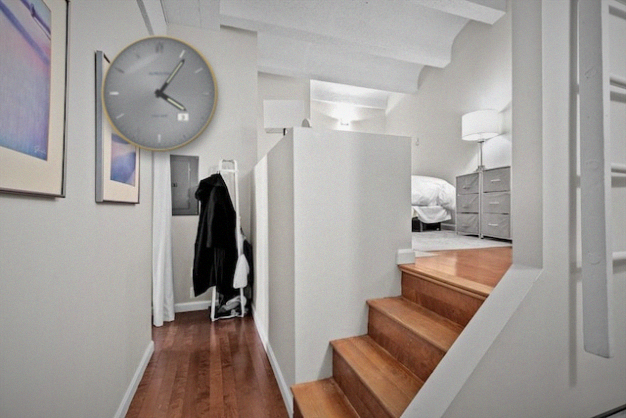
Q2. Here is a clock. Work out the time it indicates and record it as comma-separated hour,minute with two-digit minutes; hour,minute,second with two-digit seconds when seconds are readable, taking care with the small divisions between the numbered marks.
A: 4,06
